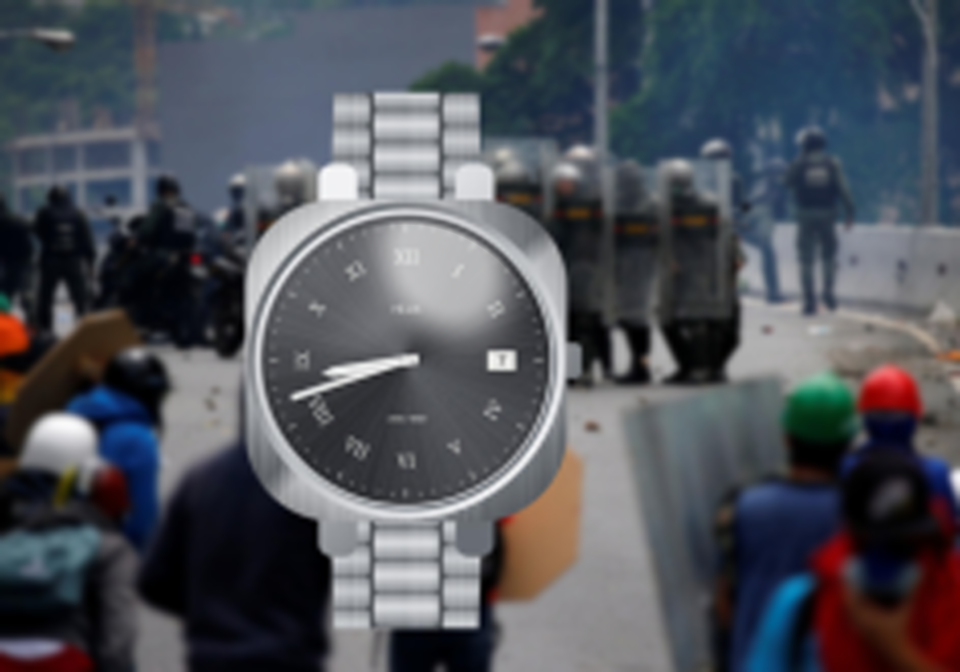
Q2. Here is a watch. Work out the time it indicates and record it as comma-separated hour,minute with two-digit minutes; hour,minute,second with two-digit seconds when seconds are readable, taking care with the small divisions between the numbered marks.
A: 8,42
